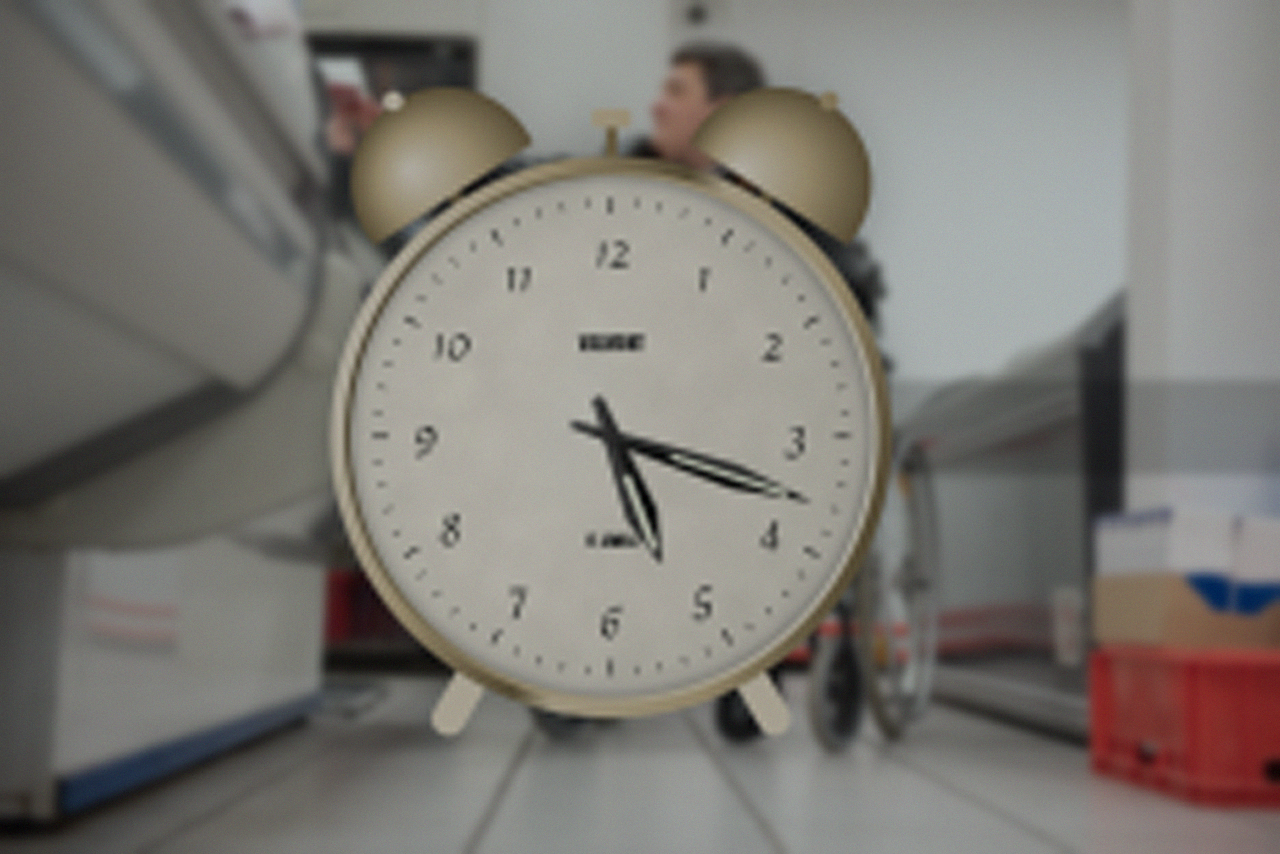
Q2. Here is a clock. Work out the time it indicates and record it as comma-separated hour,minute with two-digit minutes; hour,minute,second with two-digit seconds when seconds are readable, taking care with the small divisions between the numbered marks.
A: 5,18
